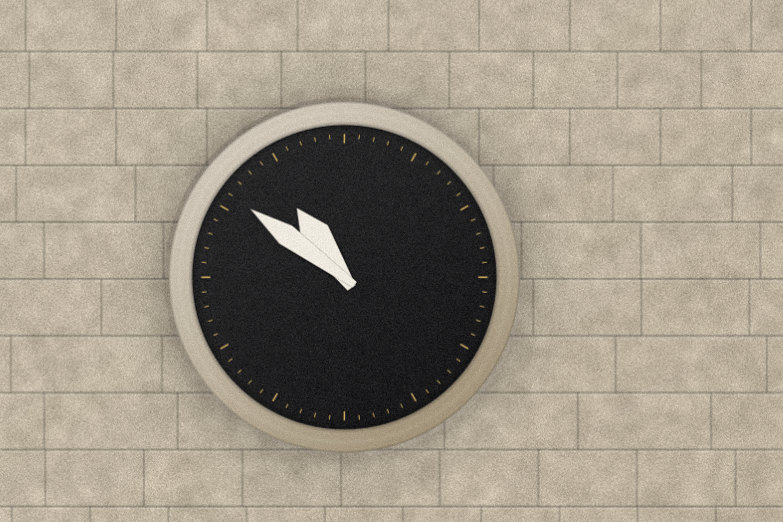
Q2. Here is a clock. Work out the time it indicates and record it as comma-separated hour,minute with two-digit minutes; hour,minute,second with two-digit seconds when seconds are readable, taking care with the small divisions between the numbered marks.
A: 10,51
